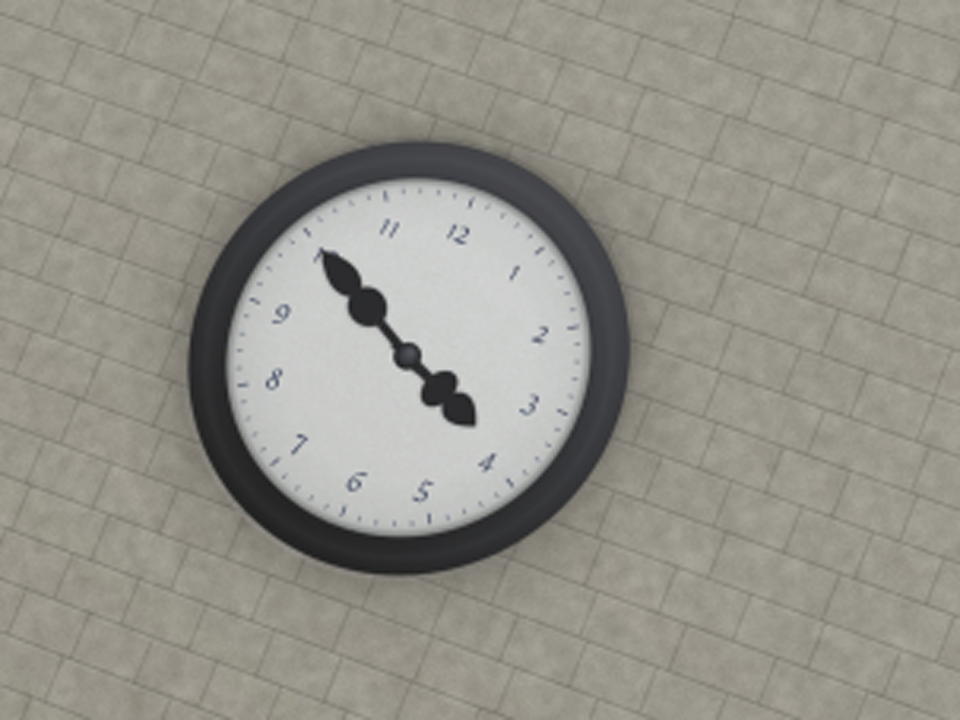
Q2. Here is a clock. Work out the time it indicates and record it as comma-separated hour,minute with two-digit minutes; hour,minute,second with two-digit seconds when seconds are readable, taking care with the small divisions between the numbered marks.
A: 3,50
